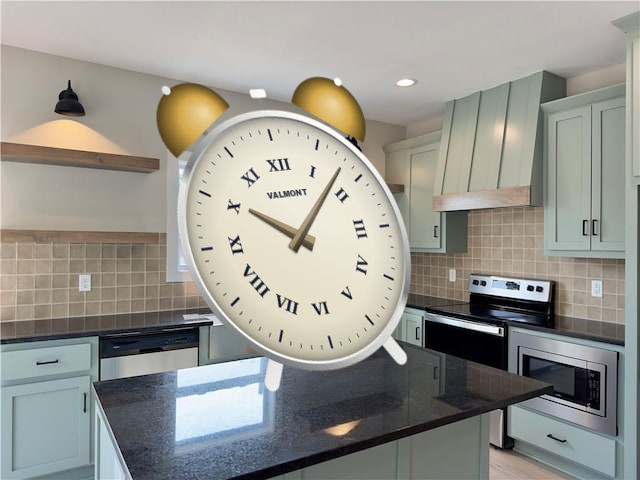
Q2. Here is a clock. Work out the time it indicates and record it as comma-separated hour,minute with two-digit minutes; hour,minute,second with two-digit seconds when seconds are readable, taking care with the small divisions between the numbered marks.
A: 10,08
